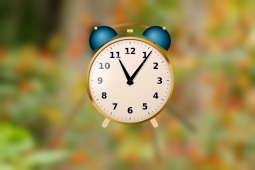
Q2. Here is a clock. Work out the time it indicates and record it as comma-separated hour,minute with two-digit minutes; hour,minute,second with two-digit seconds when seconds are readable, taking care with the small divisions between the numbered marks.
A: 11,06
